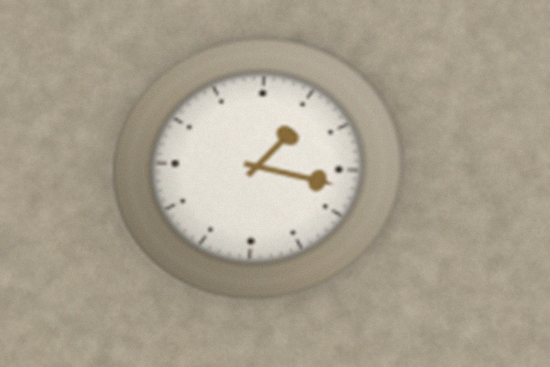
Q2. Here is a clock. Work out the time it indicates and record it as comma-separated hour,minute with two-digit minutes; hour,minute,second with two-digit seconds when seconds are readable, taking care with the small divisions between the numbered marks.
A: 1,17
